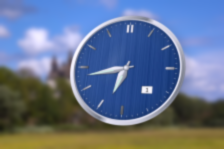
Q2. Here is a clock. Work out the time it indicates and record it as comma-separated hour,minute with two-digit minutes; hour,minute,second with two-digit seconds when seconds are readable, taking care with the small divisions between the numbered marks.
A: 6,43
